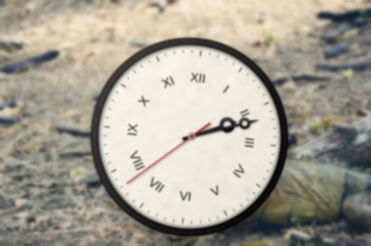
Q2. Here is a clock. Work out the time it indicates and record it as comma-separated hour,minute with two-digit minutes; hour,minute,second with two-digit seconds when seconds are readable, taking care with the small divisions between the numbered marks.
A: 2,11,38
